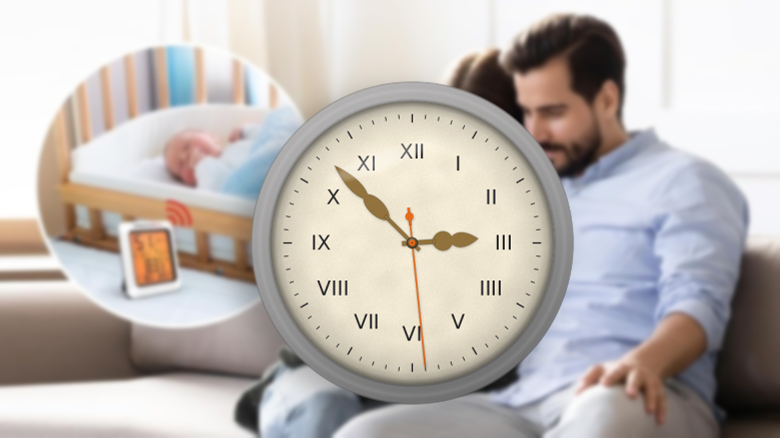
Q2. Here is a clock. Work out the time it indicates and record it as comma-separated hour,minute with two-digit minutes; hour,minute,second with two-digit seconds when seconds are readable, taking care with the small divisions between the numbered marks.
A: 2,52,29
